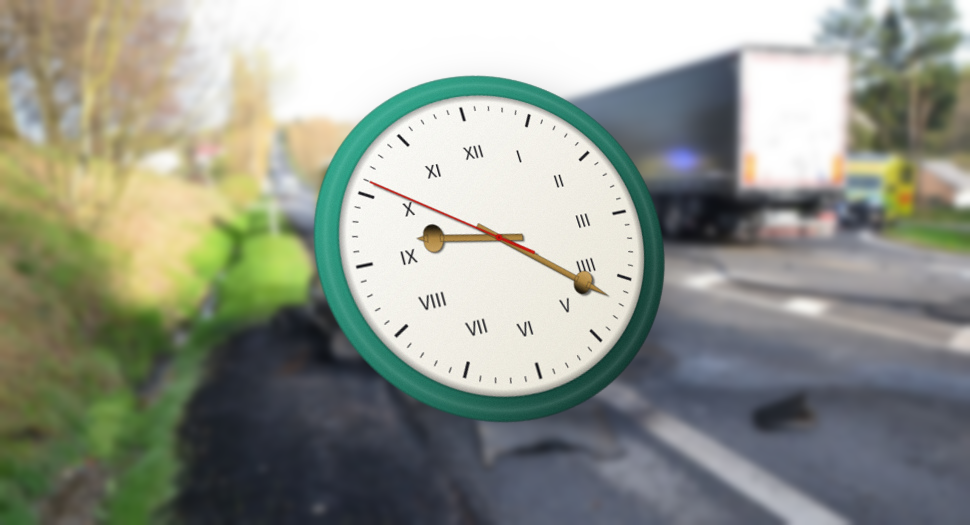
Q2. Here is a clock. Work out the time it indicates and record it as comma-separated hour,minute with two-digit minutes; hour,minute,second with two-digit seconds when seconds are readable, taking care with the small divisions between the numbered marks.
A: 9,21,51
